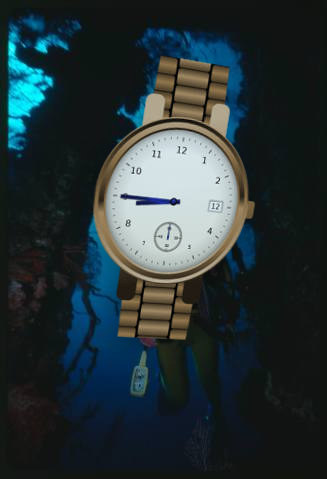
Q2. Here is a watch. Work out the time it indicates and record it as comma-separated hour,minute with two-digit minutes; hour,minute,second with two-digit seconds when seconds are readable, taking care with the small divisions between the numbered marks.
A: 8,45
